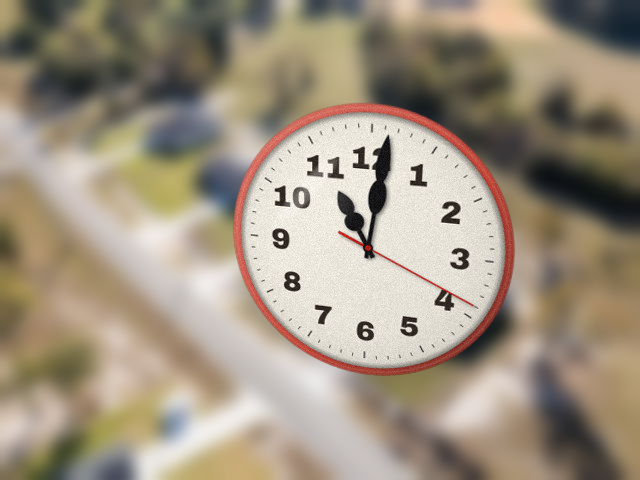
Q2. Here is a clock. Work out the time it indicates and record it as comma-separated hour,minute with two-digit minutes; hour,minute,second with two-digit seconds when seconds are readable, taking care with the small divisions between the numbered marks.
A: 11,01,19
